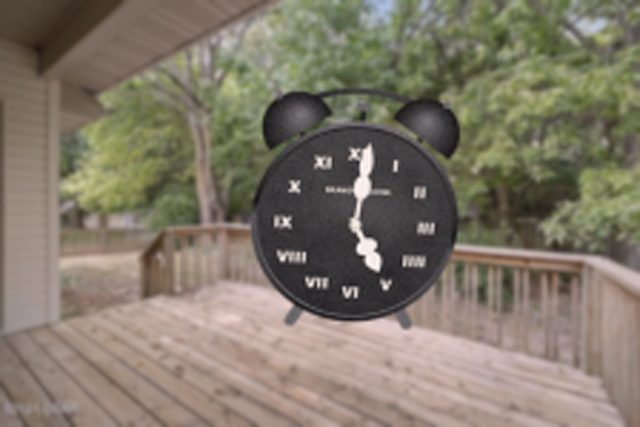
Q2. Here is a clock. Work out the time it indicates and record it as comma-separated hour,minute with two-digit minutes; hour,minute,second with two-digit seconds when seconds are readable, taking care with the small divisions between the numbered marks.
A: 5,01
